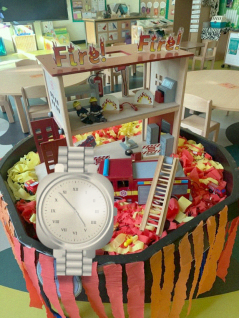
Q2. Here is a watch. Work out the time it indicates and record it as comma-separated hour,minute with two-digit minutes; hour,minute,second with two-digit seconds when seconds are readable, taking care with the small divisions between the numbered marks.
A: 4,53
